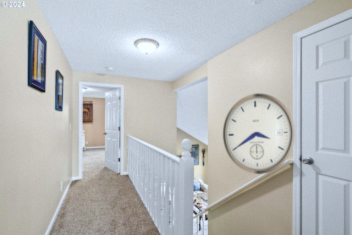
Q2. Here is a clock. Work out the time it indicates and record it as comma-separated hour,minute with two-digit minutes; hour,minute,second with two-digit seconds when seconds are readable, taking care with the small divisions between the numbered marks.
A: 3,40
